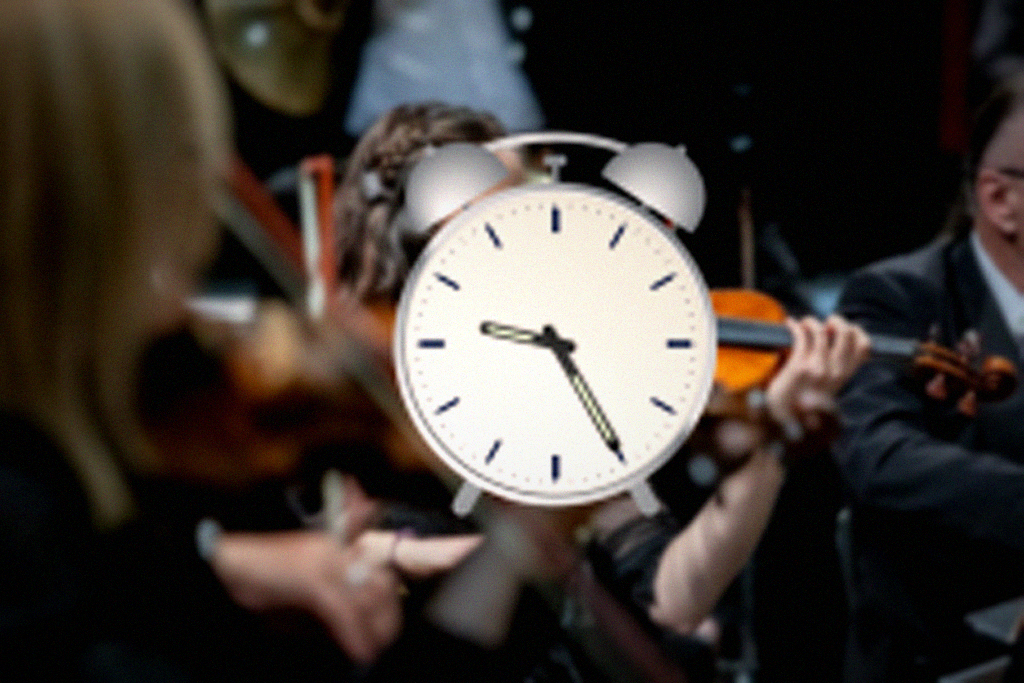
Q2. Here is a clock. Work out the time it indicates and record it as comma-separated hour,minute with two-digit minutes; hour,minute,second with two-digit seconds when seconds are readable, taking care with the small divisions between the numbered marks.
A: 9,25
